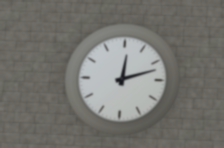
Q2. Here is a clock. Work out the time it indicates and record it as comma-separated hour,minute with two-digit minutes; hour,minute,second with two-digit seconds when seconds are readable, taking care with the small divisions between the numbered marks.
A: 12,12
